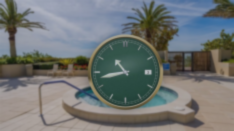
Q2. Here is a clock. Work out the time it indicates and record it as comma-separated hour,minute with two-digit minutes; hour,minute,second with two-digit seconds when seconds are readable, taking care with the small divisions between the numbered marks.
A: 10,43
